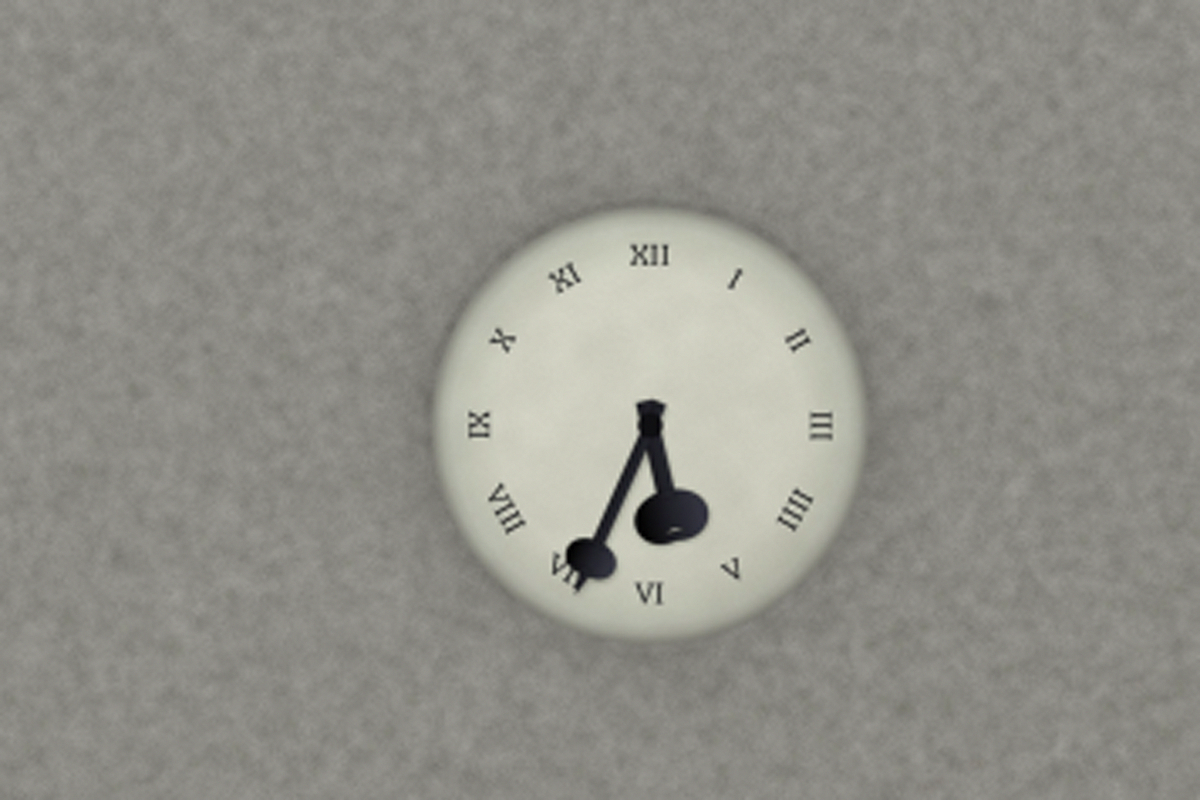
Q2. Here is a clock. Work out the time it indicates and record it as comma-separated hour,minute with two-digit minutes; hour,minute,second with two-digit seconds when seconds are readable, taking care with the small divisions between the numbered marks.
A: 5,34
